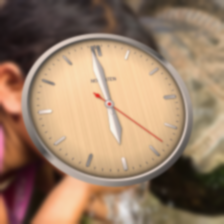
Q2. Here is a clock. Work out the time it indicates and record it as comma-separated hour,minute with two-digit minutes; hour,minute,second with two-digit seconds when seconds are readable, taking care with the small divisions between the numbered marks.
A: 5,59,23
